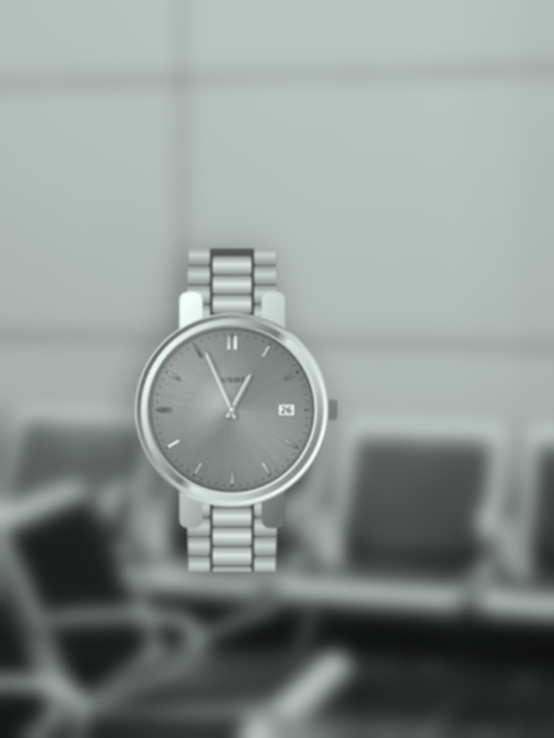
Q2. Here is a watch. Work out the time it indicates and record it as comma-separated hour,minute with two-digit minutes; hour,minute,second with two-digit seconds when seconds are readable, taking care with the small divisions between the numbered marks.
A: 12,56
